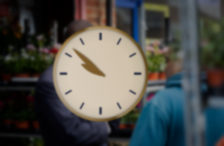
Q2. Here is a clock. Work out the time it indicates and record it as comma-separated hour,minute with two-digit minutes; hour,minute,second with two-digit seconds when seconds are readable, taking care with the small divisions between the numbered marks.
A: 9,52
